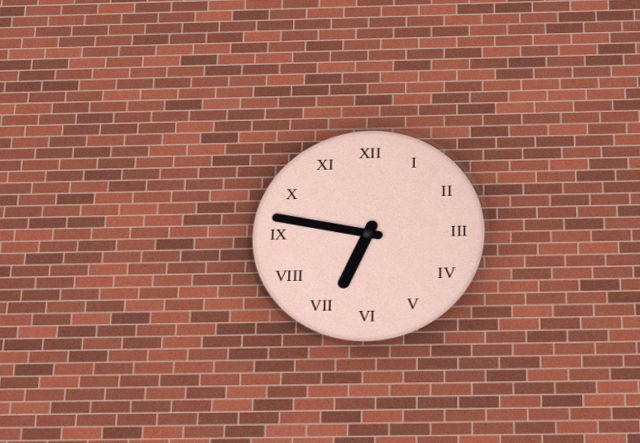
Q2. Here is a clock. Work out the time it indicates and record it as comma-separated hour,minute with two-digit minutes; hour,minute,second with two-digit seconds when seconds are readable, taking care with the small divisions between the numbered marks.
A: 6,47
